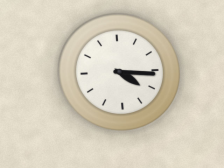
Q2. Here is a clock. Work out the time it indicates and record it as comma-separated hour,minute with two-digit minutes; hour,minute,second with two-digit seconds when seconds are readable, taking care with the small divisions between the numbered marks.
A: 4,16
